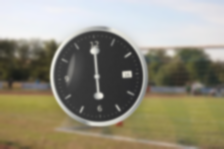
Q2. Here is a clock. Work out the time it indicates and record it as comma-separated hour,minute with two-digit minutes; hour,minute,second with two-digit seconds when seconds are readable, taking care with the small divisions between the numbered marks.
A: 6,00
